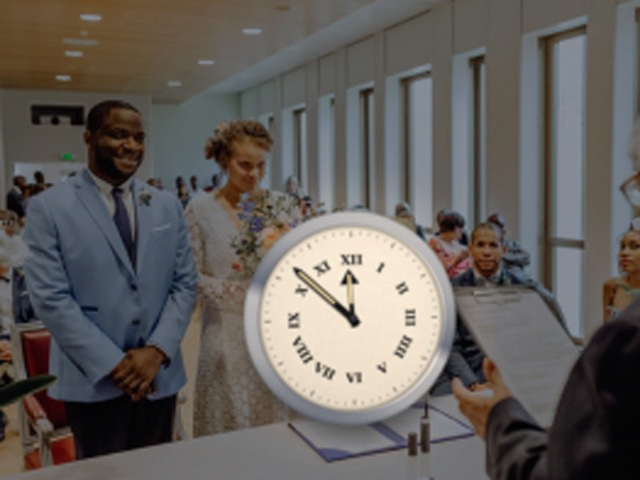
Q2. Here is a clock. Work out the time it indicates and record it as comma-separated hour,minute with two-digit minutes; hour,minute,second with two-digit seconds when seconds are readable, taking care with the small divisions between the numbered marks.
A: 11,52
